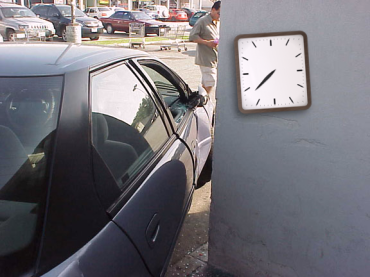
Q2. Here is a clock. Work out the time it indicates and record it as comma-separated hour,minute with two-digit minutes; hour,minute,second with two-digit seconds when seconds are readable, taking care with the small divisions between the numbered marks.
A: 7,38
